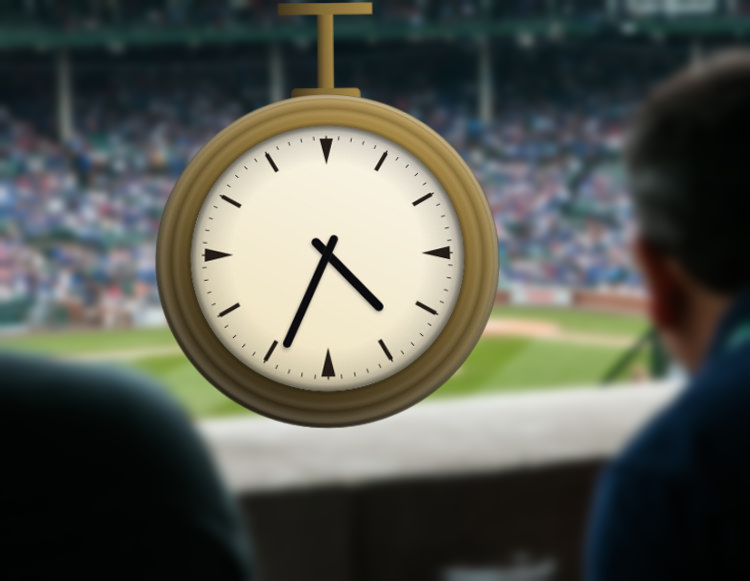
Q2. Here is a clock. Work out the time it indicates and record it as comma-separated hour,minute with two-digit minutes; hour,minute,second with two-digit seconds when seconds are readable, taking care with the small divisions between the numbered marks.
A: 4,34
